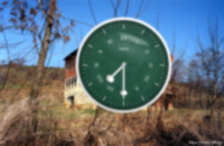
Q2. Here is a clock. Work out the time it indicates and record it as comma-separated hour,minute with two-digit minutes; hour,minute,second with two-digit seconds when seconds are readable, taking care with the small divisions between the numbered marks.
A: 7,30
